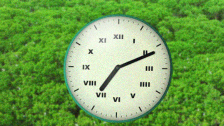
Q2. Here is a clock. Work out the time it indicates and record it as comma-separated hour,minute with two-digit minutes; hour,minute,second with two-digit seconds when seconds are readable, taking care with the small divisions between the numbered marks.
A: 7,11
